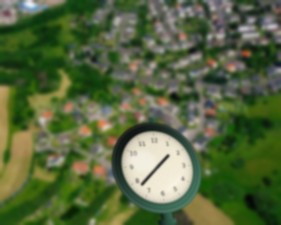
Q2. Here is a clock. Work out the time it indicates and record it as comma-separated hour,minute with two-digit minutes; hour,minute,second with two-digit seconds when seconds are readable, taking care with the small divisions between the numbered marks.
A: 1,38
